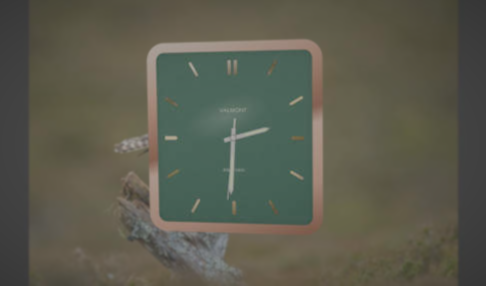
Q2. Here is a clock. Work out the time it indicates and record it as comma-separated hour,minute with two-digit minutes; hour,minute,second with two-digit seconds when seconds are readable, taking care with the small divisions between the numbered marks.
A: 2,30,31
